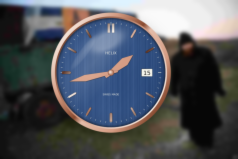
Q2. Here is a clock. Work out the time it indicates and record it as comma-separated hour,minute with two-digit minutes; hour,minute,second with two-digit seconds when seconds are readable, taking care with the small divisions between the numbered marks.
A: 1,43
